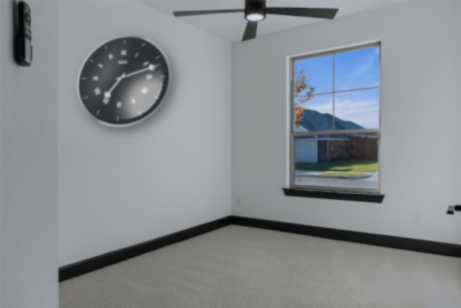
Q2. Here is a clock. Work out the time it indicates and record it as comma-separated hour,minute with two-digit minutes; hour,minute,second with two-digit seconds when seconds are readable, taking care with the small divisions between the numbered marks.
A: 7,12
